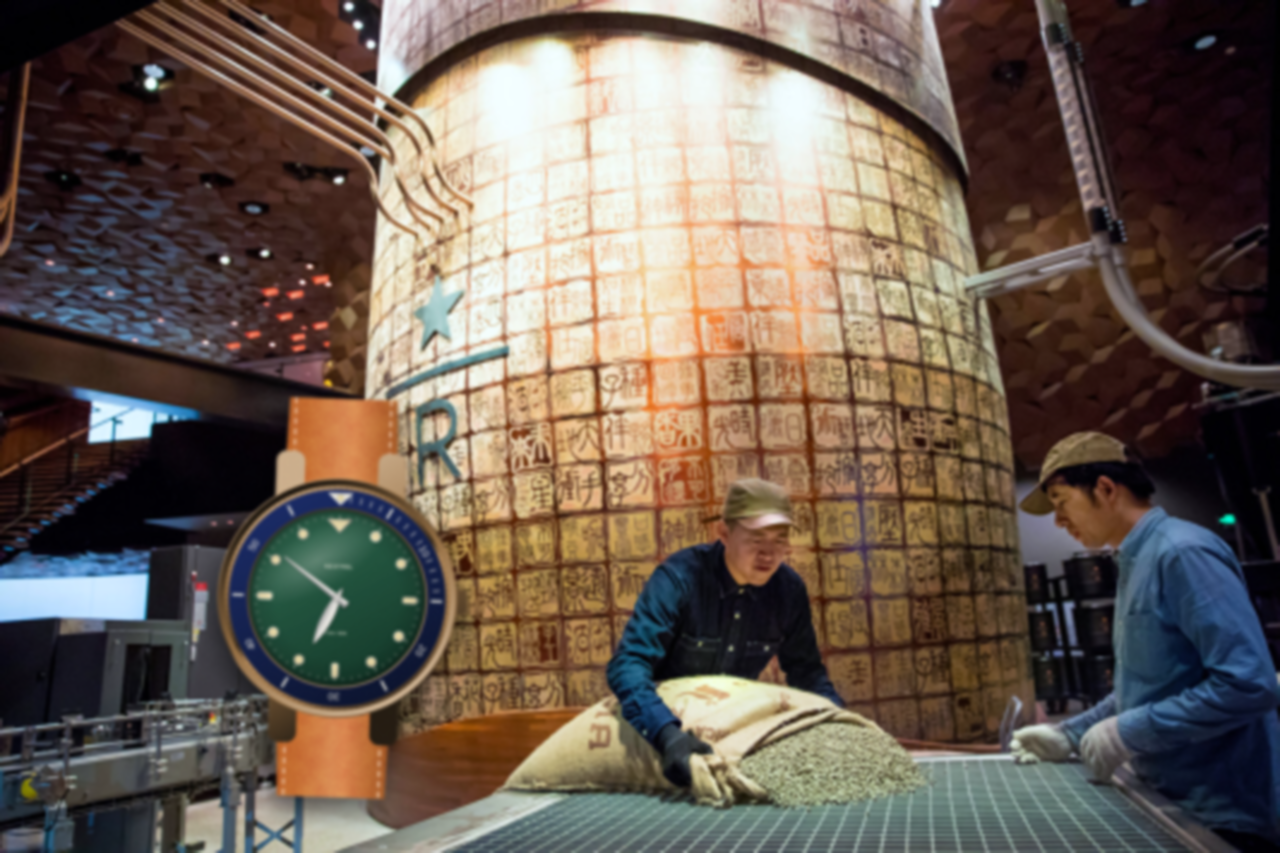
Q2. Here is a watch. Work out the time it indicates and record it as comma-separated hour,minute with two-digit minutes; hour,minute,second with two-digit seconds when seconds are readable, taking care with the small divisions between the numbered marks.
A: 6,51
